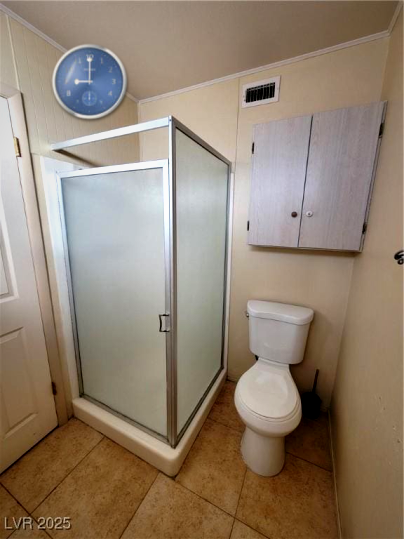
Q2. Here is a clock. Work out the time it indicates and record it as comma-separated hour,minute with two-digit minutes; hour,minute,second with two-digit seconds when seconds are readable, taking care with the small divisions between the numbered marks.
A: 9,00
